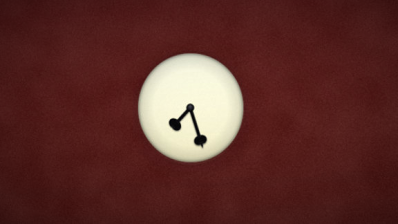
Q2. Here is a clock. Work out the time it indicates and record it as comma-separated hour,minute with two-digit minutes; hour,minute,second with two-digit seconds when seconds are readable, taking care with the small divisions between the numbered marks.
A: 7,27
